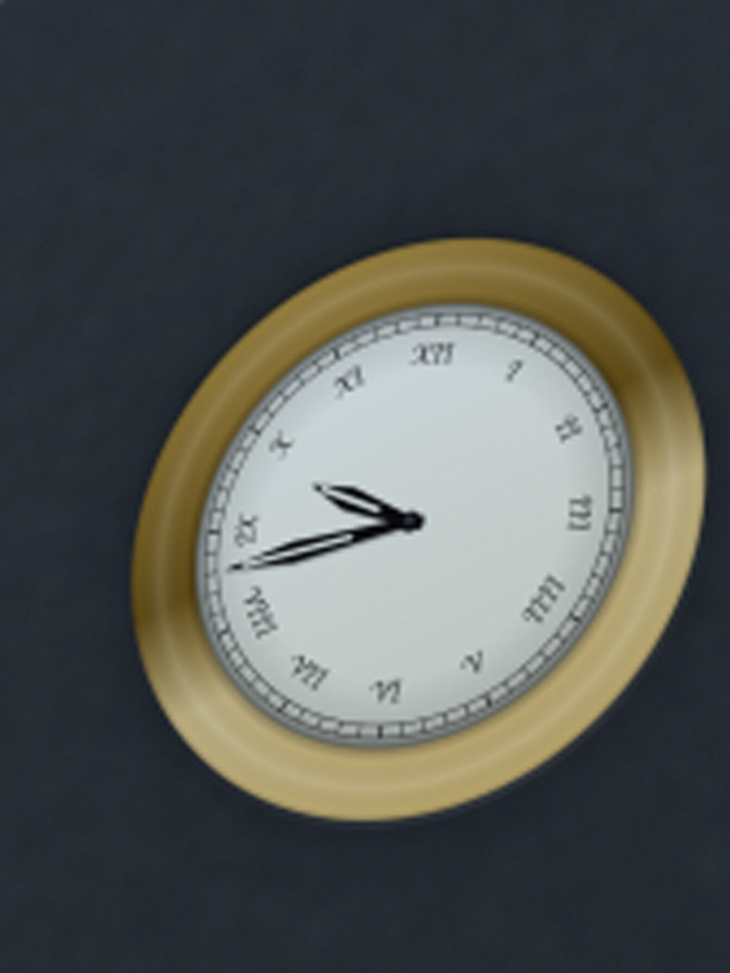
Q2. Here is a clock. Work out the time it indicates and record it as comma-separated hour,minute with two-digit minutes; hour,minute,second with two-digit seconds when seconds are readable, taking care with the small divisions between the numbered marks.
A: 9,43
